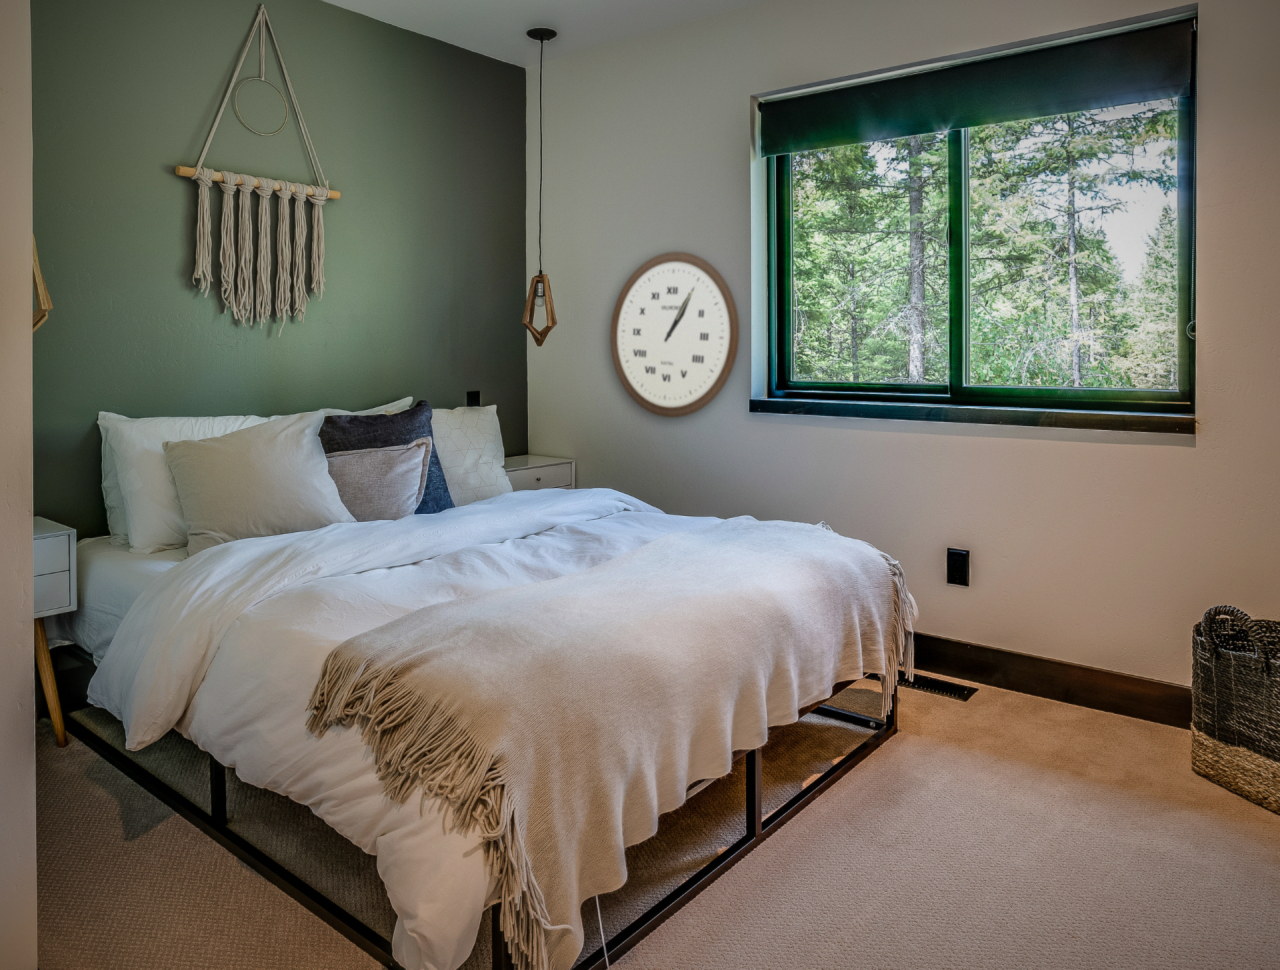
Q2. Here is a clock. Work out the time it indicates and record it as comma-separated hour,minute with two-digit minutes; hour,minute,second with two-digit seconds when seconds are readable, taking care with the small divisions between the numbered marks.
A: 1,05
